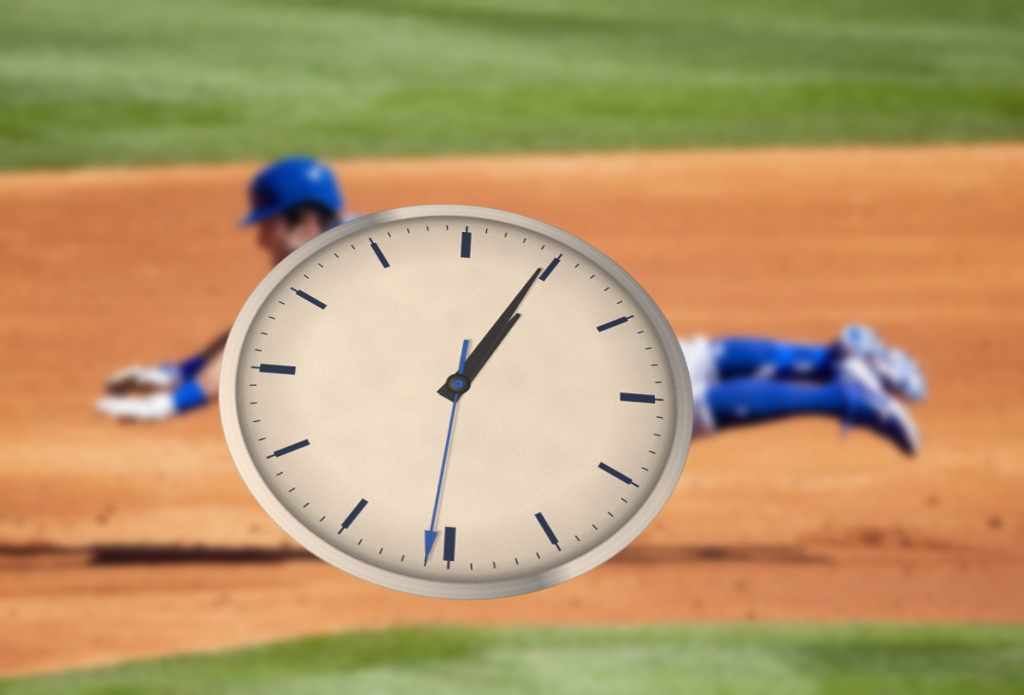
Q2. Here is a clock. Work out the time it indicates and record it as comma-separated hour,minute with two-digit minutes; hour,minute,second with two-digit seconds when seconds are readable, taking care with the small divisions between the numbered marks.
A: 1,04,31
